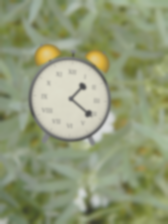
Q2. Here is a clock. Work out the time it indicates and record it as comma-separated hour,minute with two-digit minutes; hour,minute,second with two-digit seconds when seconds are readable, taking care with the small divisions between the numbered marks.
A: 1,21
